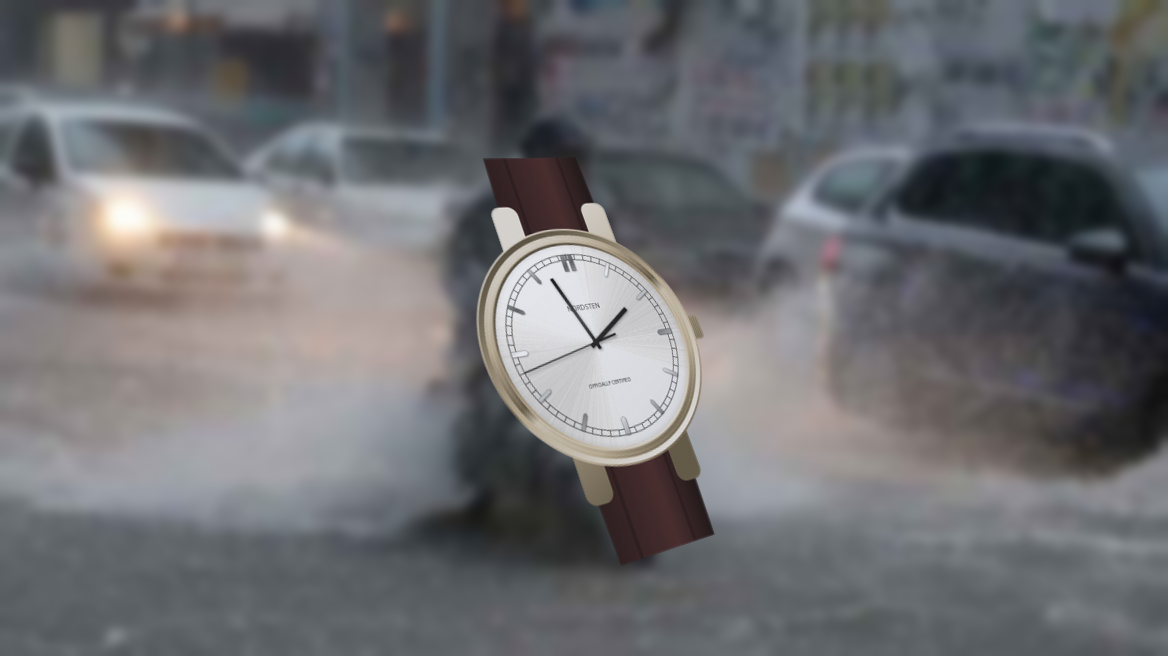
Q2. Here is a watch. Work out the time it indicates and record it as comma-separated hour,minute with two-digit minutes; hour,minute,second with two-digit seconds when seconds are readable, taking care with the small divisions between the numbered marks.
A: 1,56,43
